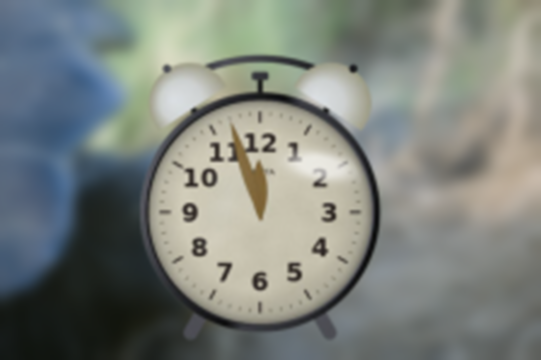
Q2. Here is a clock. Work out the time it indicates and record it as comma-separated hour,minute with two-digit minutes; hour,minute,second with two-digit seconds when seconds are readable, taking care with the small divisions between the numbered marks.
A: 11,57
